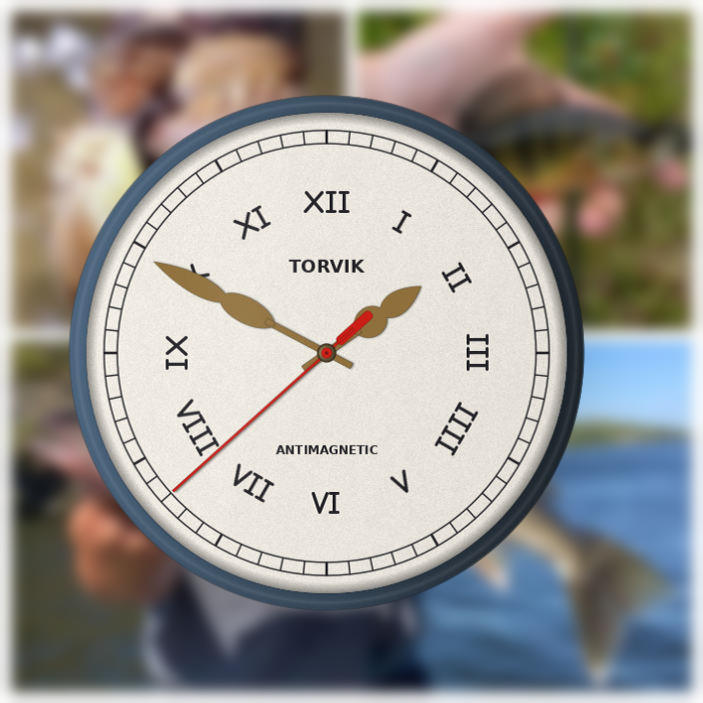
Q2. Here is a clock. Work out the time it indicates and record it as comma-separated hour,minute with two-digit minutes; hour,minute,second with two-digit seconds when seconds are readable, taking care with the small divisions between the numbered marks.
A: 1,49,38
